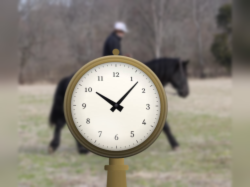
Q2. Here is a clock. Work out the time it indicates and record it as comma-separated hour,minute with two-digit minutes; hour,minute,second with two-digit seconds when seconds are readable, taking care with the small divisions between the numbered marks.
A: 10,07
